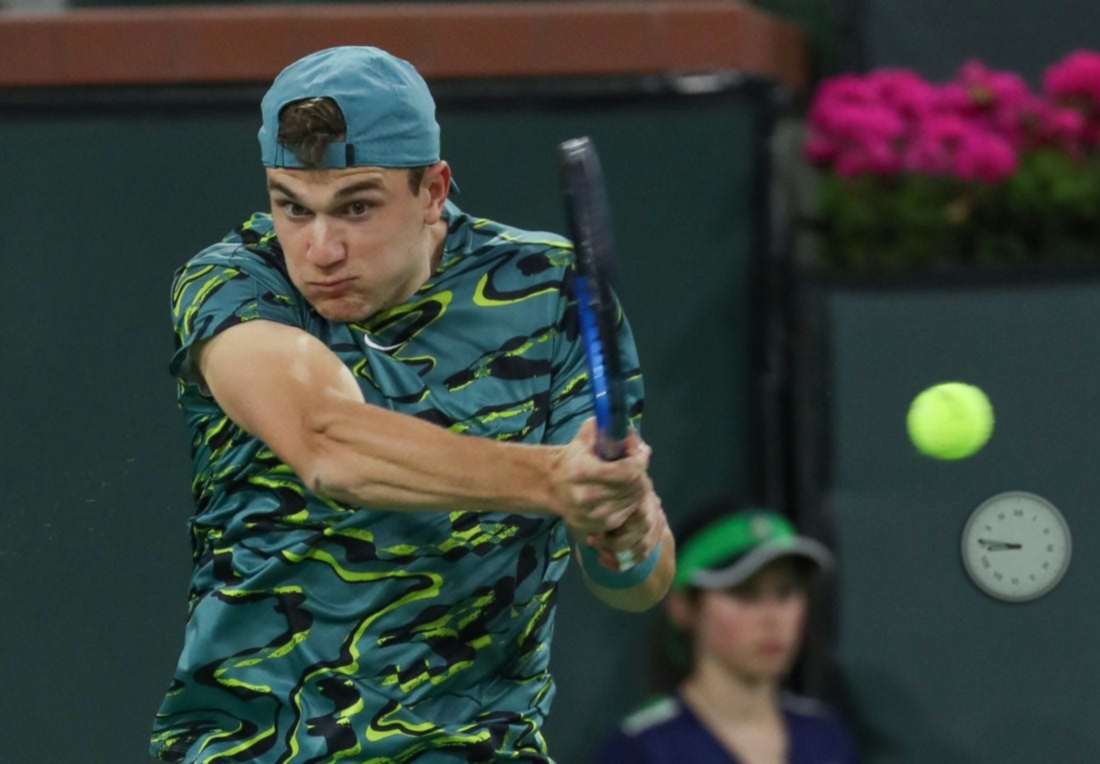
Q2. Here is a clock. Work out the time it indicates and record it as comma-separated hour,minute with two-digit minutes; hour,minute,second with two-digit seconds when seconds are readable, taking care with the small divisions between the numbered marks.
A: 8,46
